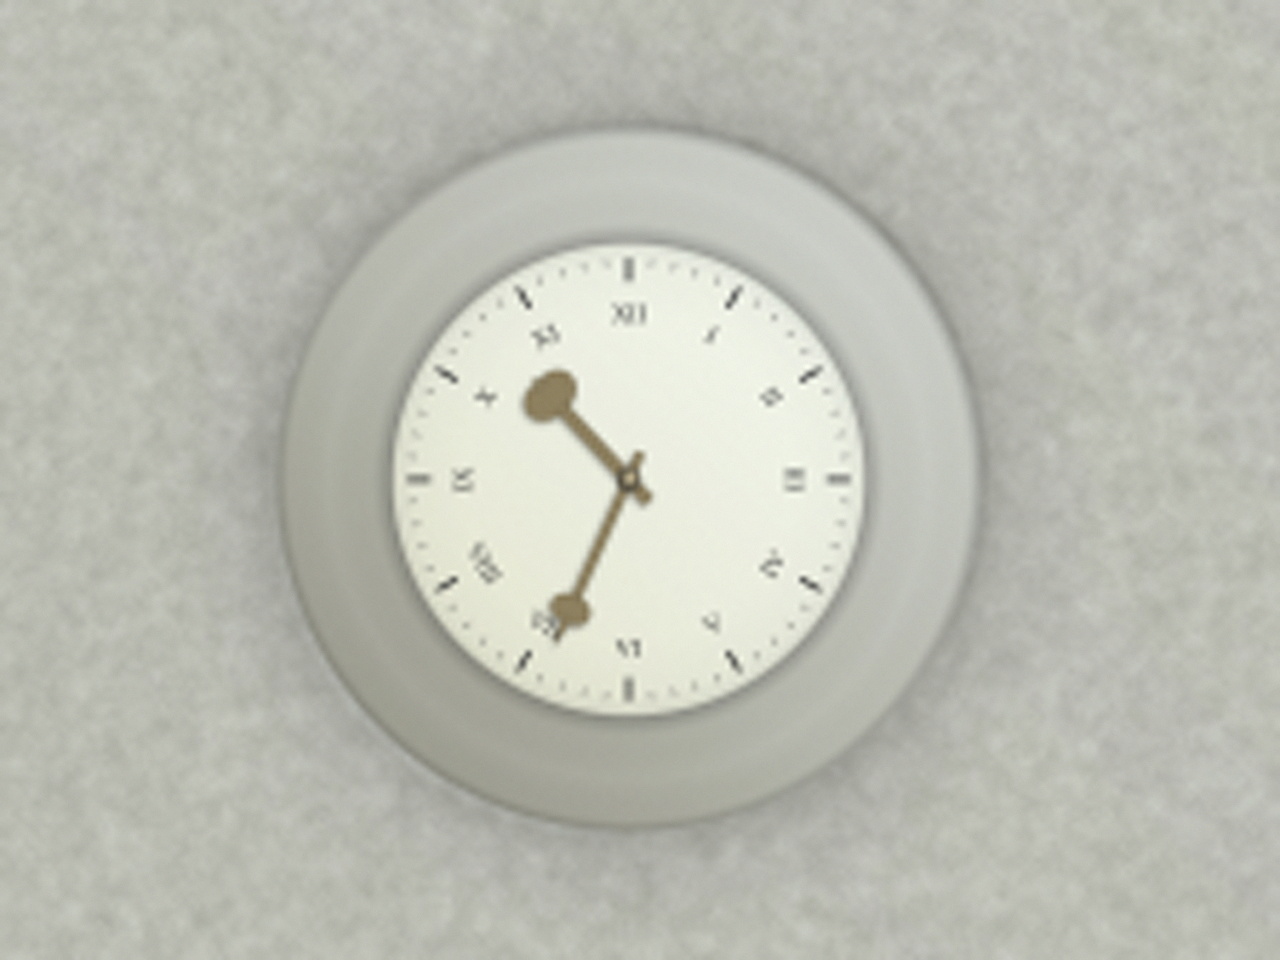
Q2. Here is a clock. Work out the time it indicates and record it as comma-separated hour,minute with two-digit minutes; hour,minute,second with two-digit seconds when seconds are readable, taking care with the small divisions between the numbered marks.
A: 10,34
